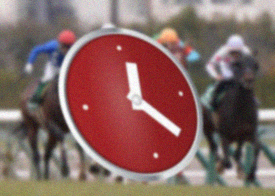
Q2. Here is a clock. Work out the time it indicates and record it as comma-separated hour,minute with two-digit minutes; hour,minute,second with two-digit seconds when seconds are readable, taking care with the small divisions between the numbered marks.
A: 12,23
